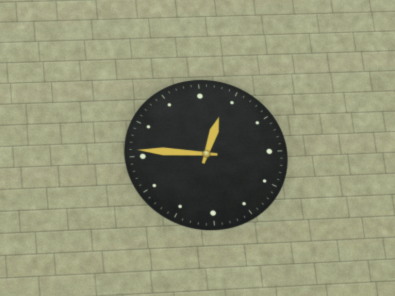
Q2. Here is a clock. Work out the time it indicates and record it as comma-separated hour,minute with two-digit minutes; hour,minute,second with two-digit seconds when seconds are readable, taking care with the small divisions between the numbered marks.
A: 12,46
